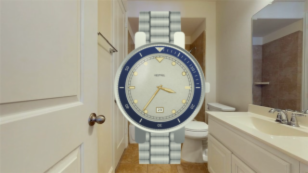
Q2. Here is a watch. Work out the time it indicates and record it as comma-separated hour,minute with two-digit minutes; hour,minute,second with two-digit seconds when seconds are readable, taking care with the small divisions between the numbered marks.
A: 3,36
